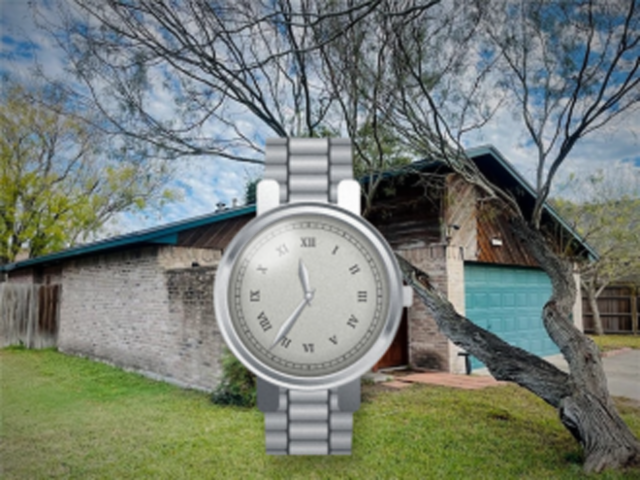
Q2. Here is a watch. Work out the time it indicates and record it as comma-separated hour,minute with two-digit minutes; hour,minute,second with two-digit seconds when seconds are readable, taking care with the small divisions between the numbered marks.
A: 11,36
